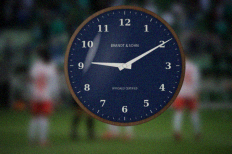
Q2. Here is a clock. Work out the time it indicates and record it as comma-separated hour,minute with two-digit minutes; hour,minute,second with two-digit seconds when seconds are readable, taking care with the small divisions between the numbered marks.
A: 9,10
